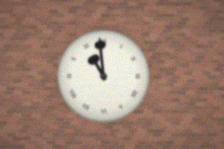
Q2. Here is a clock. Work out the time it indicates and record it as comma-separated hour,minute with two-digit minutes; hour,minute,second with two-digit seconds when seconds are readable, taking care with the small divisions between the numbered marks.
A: 10,59
